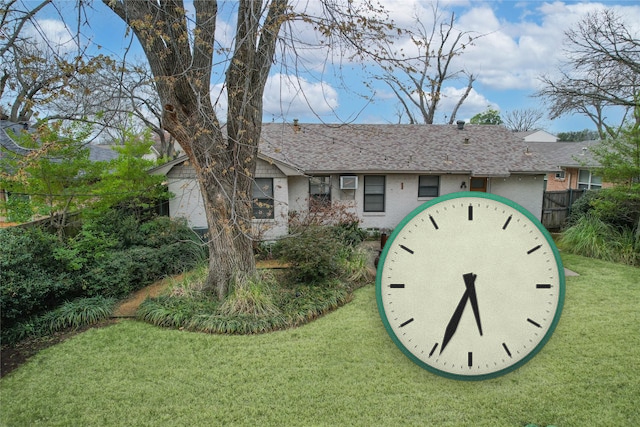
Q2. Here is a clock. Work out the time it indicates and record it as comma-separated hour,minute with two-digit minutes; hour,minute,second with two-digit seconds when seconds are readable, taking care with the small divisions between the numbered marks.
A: 5,34
